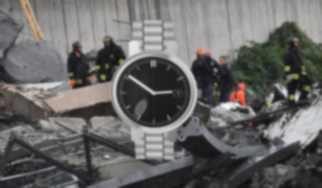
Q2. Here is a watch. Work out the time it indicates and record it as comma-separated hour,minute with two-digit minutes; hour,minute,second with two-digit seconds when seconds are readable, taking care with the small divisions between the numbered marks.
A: 2,51
